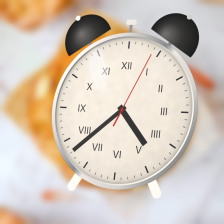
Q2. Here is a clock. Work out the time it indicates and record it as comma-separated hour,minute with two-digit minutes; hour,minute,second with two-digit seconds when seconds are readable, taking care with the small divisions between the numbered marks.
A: 4,38,04
